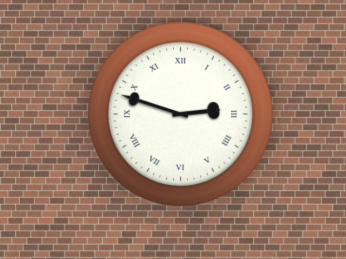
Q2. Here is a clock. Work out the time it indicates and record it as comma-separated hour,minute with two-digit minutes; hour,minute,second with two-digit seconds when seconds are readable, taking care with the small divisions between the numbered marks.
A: 2,48
